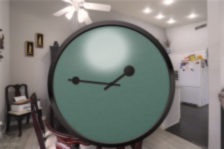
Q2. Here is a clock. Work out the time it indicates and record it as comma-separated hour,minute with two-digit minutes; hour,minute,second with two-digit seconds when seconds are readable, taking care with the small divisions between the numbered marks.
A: 1,46
